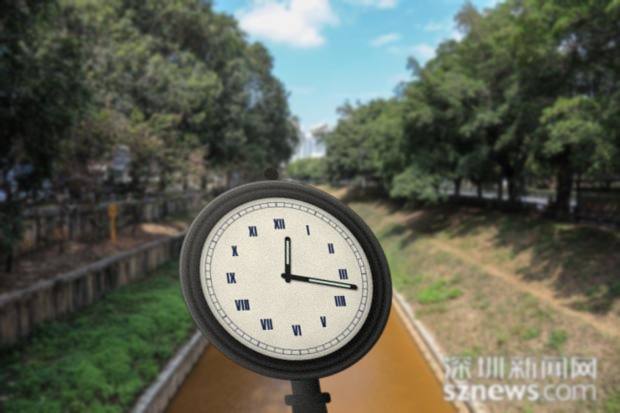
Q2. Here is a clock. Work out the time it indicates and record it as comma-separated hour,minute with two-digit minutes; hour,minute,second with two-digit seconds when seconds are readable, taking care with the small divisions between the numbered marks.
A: 12,17
